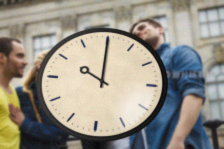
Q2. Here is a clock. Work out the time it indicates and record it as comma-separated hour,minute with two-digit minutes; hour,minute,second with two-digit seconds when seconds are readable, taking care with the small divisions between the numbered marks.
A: 10,00
